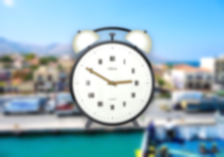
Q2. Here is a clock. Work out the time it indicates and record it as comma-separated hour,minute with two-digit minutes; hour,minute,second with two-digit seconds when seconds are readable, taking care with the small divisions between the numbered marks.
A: 2,50
